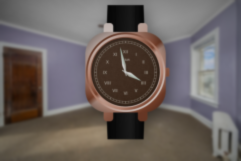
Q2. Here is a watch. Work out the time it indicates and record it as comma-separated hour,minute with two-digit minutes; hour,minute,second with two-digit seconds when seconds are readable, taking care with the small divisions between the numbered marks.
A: 3,58
